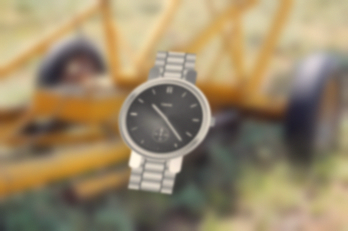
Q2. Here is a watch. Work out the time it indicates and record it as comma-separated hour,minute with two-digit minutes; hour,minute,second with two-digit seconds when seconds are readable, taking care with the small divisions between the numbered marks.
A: 10,23
